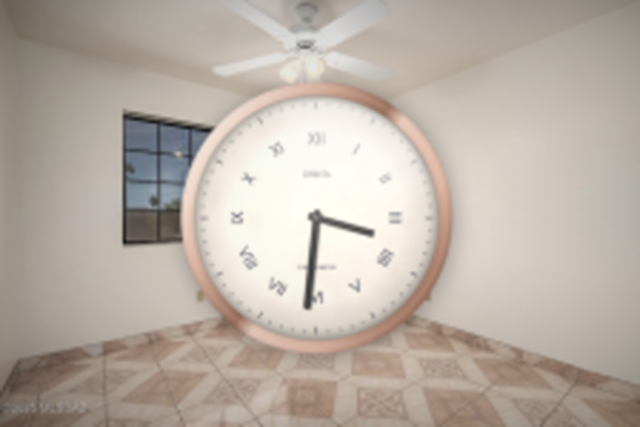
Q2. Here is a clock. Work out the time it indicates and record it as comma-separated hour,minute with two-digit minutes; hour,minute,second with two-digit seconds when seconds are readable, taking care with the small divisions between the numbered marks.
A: 3,31
